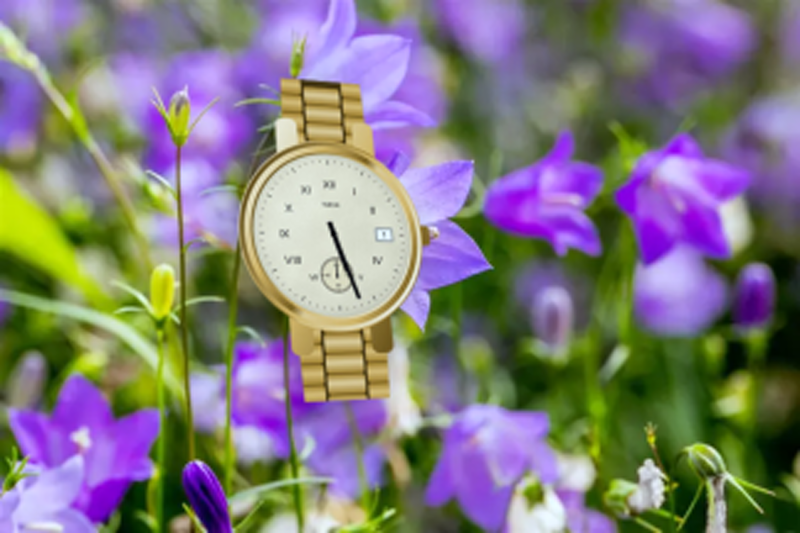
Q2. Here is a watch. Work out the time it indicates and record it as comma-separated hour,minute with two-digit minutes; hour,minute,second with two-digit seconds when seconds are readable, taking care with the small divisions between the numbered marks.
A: 5,27
